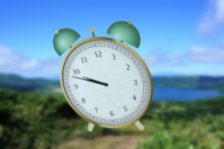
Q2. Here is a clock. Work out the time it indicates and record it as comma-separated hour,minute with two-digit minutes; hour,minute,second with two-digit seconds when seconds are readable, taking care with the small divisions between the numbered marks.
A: 9,48
